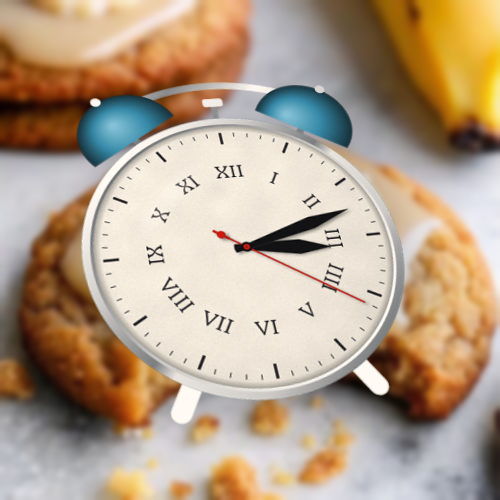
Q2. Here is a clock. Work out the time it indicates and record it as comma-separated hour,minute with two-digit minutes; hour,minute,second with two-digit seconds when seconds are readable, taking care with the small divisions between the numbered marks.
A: 3,12,21
